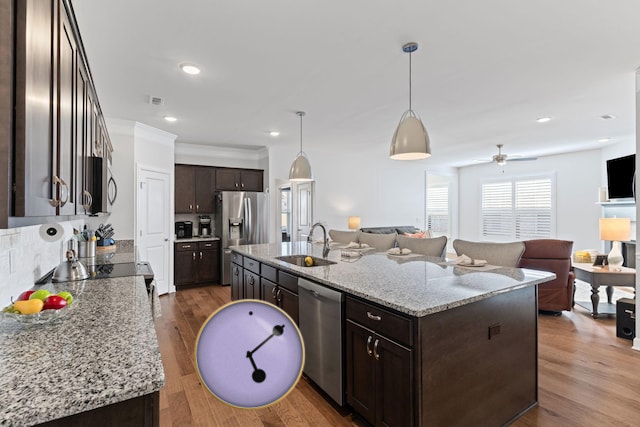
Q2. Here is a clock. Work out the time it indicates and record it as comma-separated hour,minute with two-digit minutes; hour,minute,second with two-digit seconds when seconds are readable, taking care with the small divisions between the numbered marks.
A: 5,08
